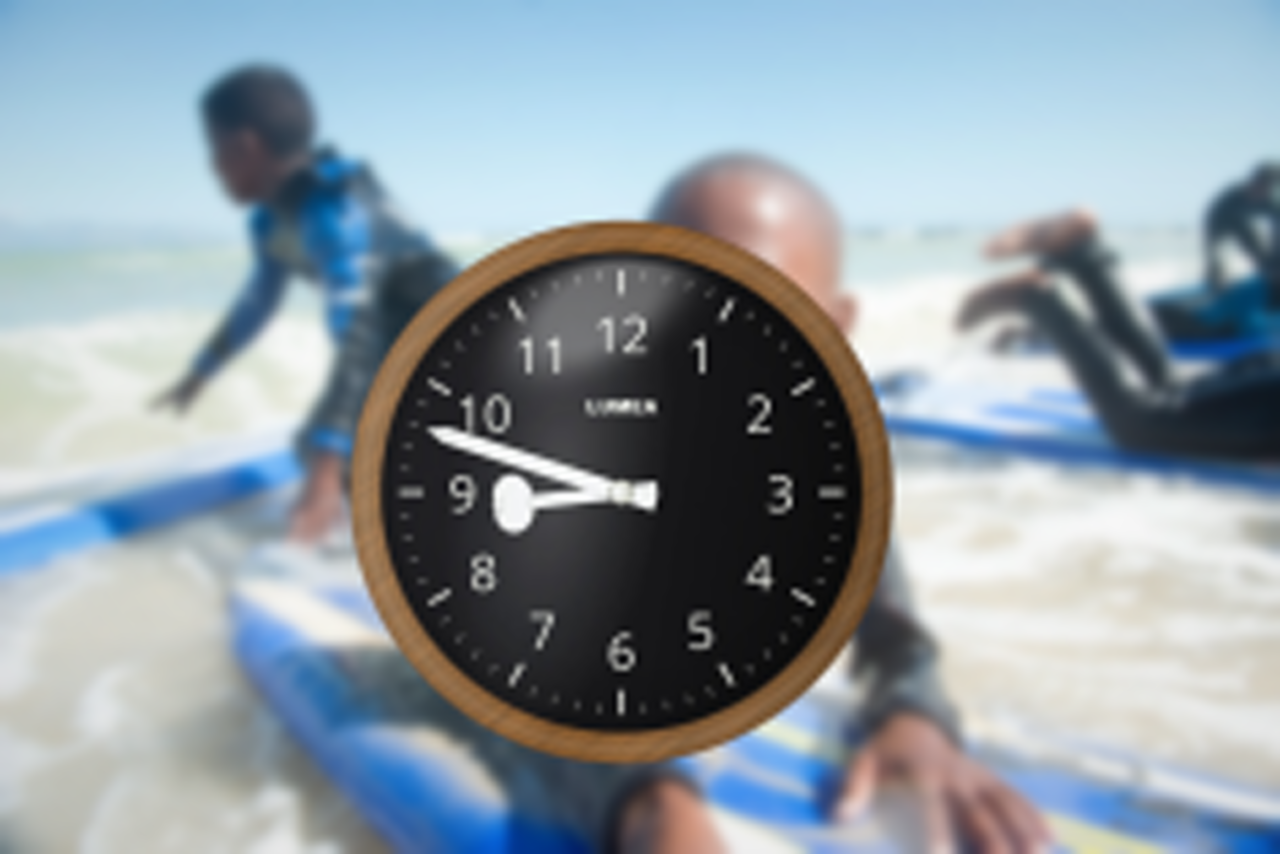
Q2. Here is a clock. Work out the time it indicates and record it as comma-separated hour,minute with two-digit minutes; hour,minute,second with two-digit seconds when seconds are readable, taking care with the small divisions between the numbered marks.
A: 8,48
